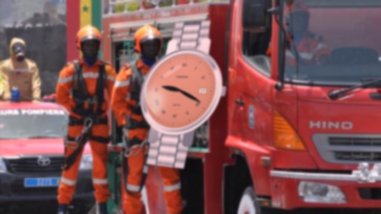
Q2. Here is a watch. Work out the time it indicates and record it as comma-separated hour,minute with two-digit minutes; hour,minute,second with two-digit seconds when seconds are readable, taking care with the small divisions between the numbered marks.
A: 9,19
